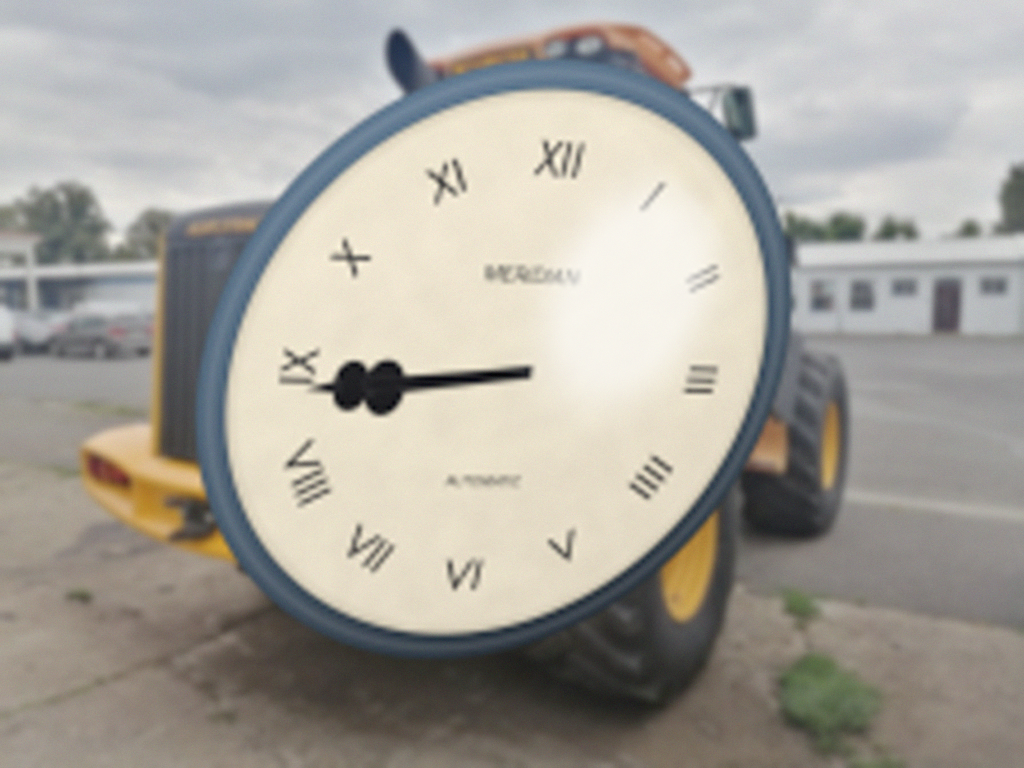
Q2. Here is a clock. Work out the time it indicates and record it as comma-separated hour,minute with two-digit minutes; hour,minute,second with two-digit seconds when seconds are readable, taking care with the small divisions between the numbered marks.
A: 8,44
